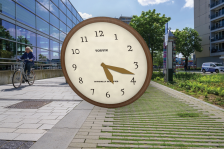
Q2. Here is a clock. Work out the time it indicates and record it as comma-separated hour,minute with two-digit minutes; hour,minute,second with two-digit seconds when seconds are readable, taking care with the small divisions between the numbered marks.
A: 5,18
